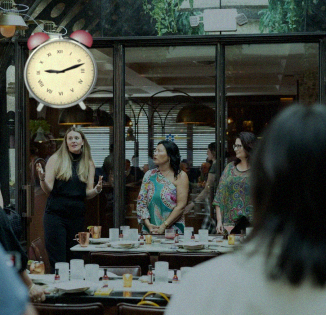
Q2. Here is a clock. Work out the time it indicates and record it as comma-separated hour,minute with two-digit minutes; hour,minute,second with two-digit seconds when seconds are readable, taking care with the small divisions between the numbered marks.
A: 9,12
